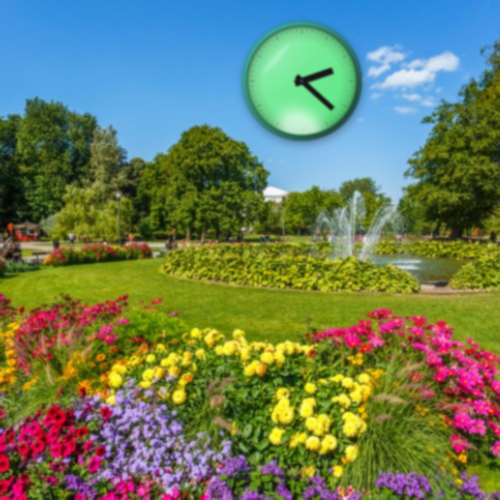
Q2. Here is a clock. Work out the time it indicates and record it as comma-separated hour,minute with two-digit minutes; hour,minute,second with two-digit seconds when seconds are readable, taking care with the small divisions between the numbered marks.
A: 2,22
